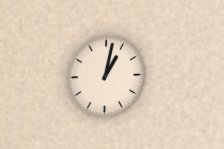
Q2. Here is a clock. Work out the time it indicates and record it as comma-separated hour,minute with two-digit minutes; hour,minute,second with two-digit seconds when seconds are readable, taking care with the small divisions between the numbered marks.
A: 1,02
